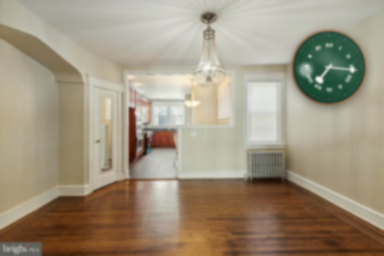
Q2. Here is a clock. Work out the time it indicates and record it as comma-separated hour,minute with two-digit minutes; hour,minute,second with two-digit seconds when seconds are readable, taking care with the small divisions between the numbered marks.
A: 7,16
